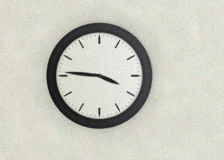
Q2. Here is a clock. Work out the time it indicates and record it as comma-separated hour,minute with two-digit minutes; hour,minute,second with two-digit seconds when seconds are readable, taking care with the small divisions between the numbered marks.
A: 3,46
